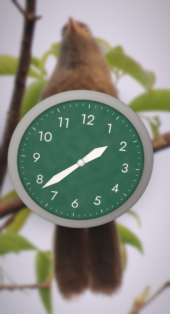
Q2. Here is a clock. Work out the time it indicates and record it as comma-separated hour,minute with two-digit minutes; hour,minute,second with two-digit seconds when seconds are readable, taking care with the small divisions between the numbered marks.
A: 1,38
